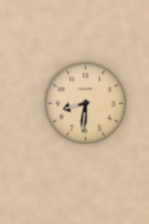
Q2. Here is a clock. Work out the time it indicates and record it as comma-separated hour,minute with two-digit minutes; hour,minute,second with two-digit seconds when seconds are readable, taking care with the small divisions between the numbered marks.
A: 8,31
